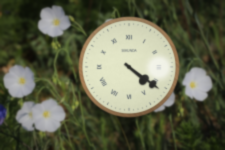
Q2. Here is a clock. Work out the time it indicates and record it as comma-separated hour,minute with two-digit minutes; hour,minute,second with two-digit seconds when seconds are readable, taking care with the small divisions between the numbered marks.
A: 4,21
